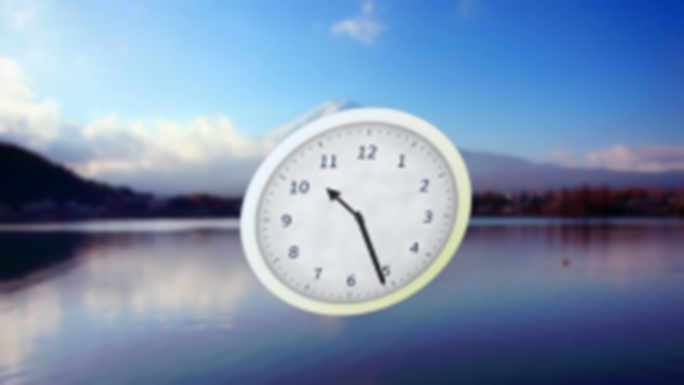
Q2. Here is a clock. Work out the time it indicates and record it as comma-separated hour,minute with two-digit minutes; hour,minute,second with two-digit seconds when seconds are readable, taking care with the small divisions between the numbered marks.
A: 10,26
